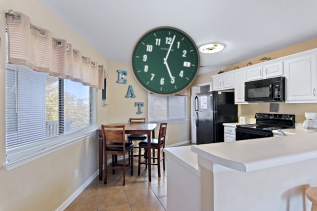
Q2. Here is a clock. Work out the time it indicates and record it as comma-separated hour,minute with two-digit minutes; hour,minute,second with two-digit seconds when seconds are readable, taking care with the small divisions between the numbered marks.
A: 5,02
